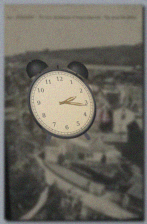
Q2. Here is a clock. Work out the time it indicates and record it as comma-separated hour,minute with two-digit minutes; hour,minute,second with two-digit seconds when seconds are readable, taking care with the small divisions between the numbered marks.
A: 2,16
